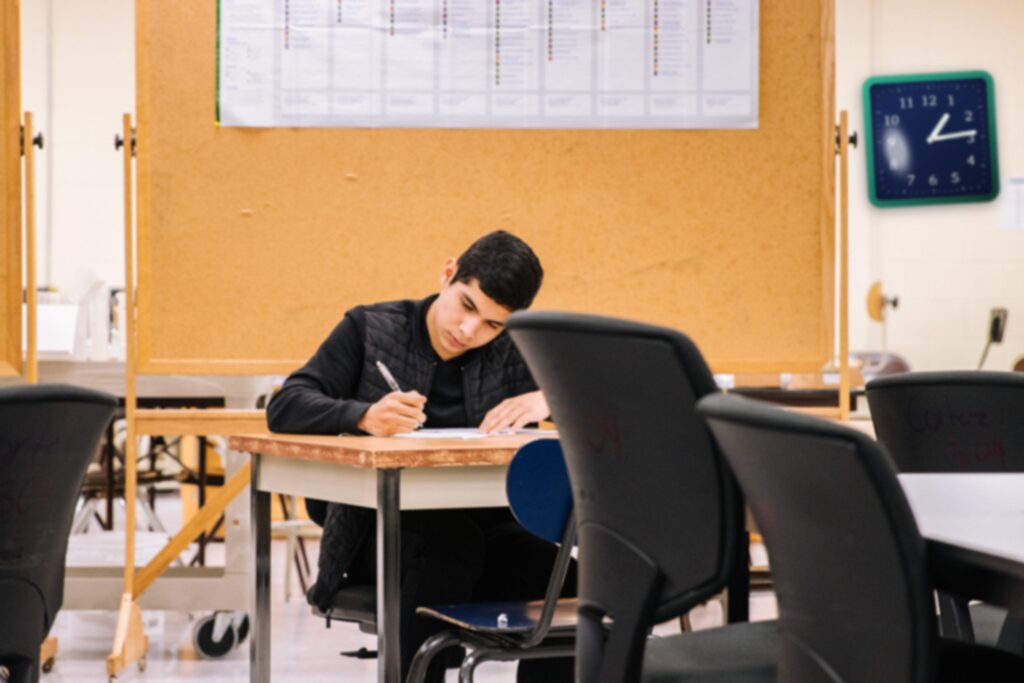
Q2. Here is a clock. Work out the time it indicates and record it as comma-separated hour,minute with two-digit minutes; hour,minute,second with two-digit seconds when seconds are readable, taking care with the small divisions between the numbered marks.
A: 1,14
